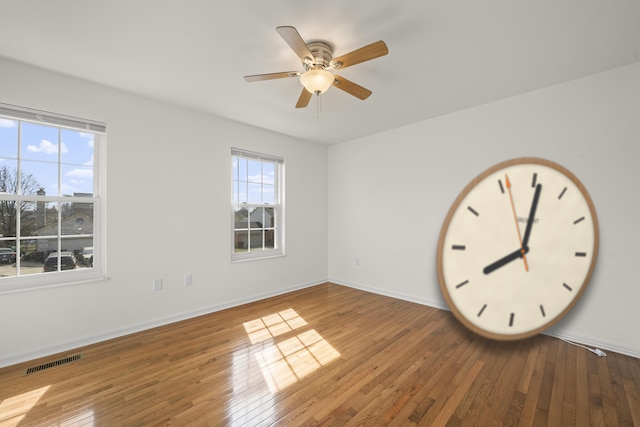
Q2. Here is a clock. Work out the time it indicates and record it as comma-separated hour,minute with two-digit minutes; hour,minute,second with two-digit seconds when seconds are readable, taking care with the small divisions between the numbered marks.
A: 8,00,56
